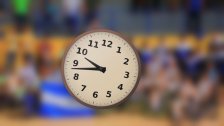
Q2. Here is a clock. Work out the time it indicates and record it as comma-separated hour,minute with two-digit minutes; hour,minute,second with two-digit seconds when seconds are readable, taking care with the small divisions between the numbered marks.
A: 9,43
